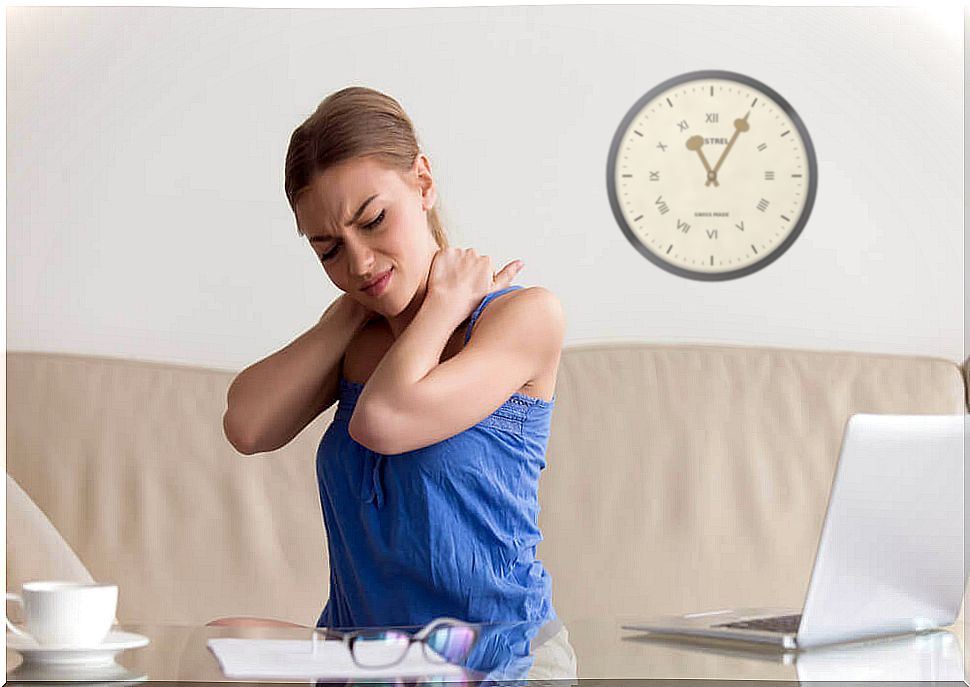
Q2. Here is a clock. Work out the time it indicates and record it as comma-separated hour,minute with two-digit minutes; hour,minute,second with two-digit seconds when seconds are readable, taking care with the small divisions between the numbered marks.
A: 11,05
